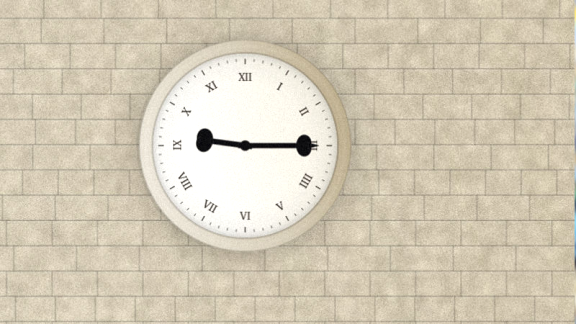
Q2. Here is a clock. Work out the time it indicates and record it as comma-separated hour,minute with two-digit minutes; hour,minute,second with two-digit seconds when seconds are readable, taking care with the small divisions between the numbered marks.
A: 9,15
